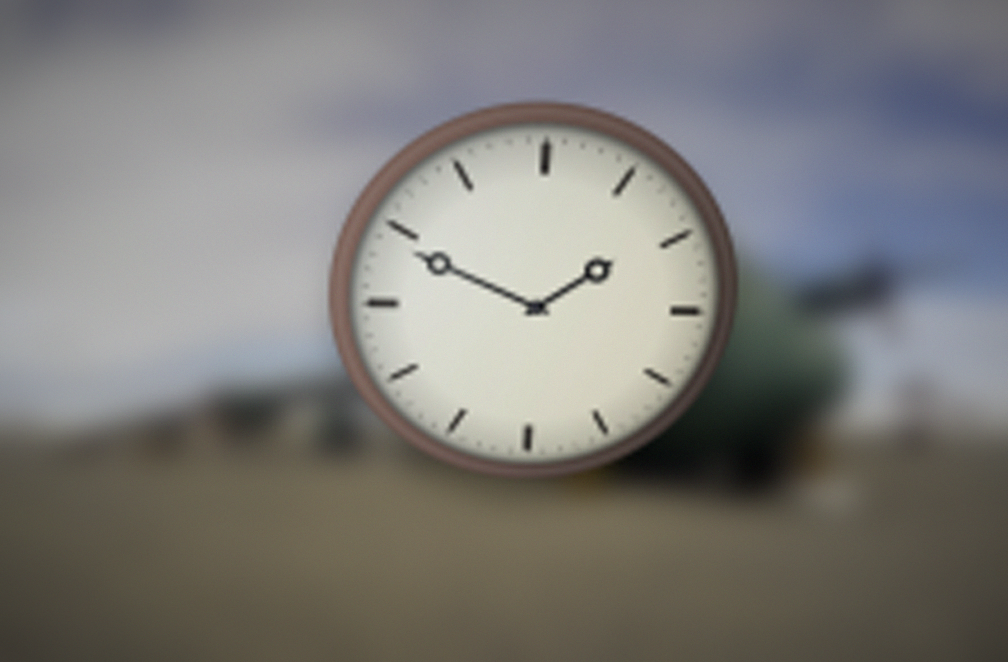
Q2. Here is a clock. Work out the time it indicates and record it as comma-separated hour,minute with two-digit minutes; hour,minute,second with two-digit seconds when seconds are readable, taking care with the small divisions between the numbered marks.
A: 1,49
